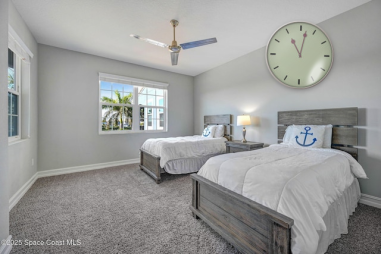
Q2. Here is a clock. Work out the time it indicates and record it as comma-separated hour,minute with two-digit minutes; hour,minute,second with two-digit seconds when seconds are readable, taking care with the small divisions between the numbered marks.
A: 11,02
